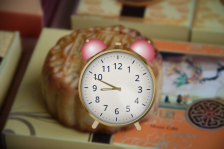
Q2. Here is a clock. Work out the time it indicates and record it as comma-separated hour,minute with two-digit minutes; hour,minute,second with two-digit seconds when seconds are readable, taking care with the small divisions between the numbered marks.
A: 8,49
